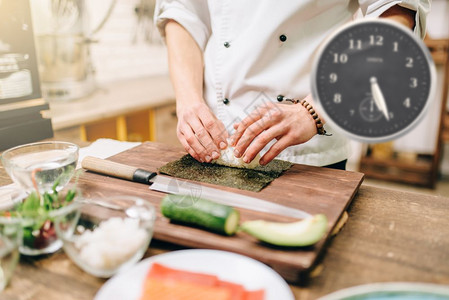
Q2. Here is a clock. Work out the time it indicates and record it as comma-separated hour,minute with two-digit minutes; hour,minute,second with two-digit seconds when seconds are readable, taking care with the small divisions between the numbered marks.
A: 5,26
